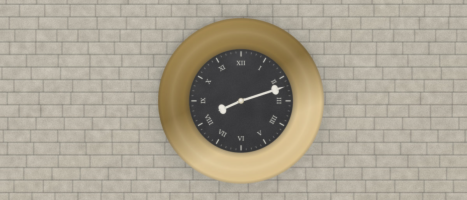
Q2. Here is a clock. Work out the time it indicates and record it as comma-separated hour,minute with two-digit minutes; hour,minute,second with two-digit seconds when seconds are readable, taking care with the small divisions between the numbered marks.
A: 8,12
